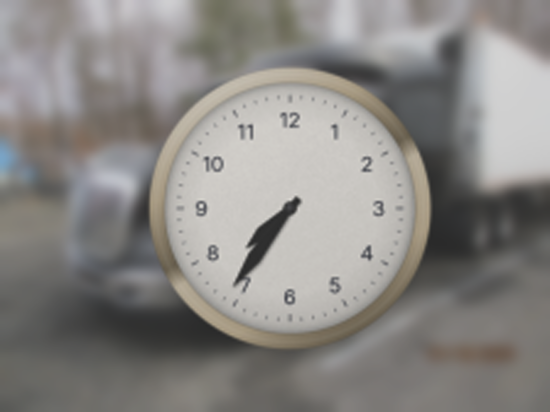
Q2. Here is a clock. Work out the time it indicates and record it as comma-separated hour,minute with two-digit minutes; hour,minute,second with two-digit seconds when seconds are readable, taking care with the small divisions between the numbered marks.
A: 7,36
